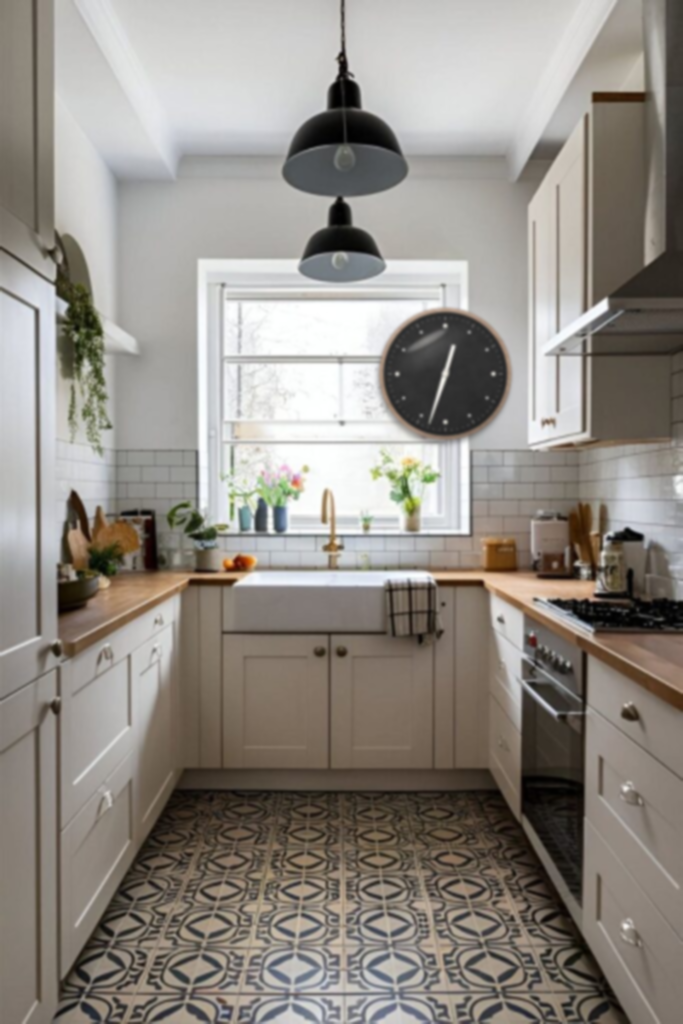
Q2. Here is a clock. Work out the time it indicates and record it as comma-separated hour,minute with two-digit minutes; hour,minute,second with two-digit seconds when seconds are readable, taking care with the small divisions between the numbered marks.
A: 12,33
